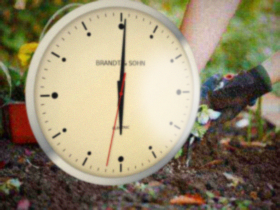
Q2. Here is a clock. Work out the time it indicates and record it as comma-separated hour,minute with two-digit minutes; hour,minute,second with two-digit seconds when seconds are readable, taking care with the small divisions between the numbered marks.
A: 6,00,32
